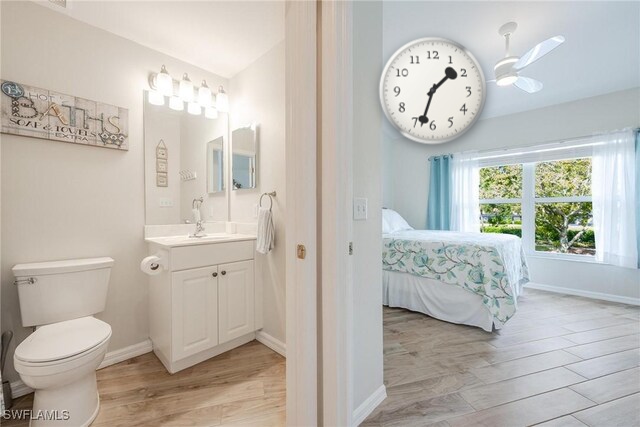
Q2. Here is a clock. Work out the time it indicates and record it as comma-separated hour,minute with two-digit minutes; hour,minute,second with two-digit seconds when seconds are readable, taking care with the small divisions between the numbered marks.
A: 1,33
